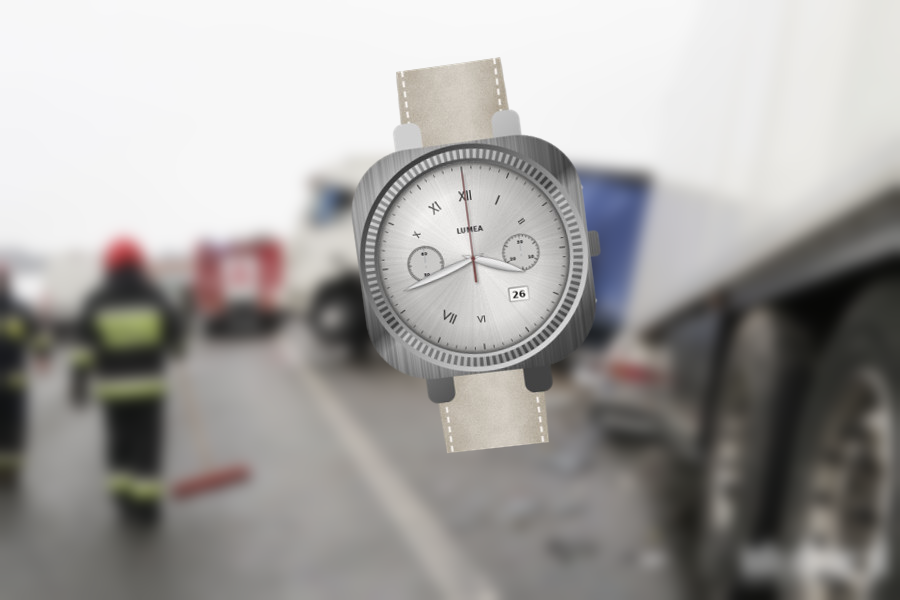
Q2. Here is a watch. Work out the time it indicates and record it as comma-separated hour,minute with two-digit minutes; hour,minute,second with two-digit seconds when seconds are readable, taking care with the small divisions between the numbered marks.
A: 3,42
